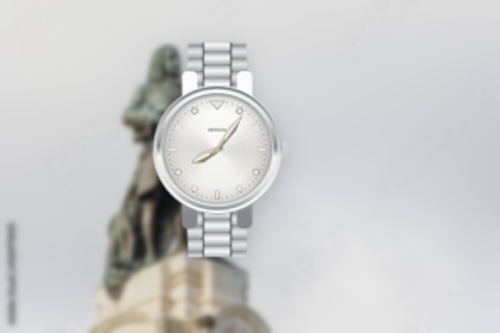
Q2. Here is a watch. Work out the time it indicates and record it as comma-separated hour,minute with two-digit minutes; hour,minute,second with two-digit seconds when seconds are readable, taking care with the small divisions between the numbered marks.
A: 8,06
